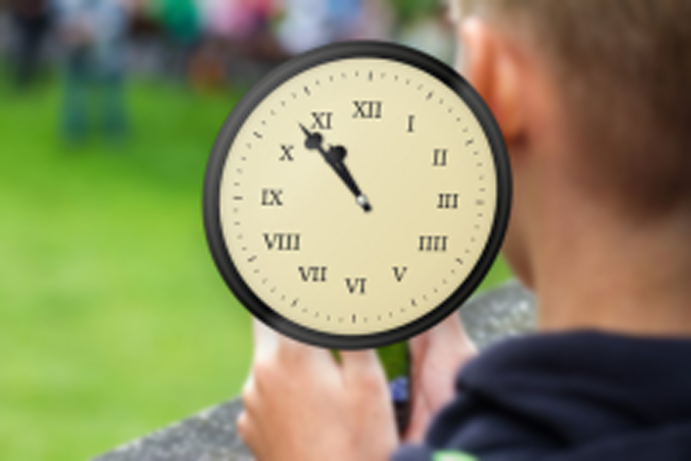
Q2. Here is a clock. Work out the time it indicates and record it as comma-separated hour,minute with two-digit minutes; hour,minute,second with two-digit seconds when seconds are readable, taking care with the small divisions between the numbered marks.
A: 10,53
